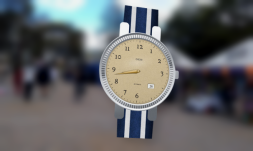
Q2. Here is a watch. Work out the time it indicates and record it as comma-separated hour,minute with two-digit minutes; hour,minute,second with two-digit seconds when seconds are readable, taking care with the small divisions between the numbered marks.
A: 8,43
